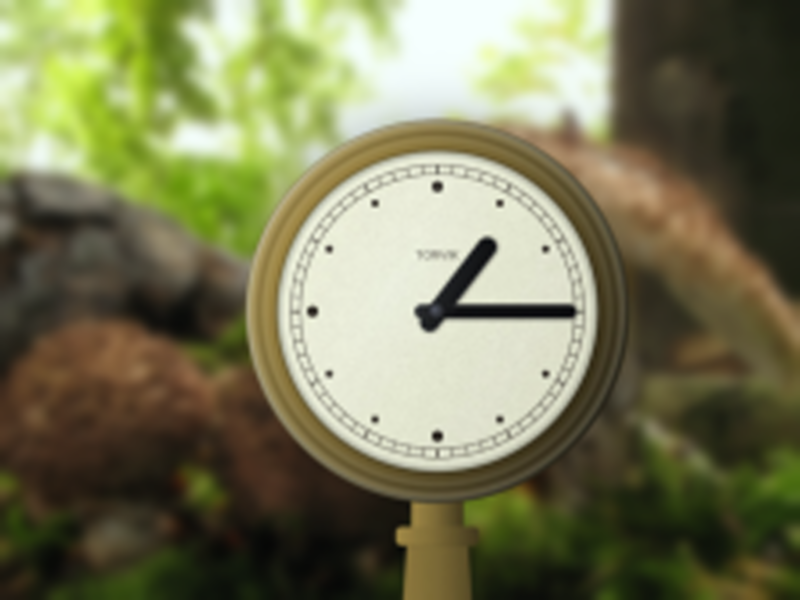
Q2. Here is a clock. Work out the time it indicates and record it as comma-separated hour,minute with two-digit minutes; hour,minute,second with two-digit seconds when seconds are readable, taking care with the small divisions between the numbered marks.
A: 1,15
